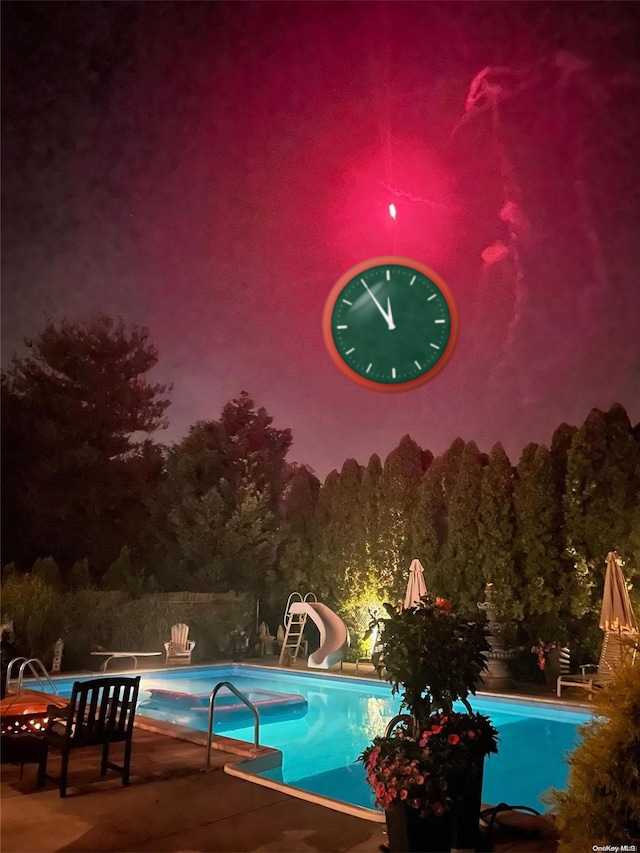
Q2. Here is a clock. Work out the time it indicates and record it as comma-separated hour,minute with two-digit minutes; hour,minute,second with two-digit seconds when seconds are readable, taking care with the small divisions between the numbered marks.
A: 11,55
